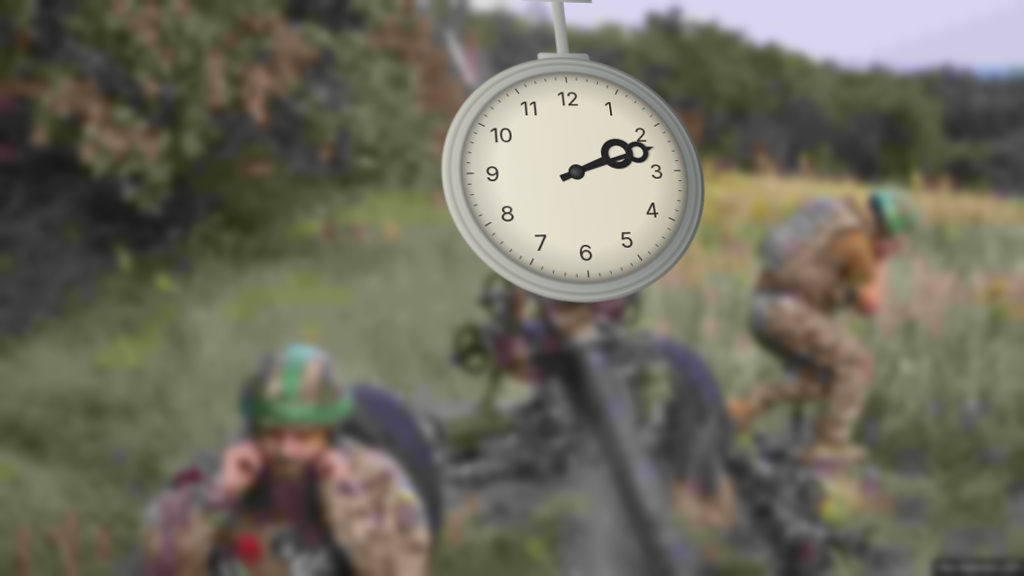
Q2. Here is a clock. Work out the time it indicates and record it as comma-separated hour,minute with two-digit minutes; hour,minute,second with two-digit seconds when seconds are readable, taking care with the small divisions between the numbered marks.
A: 2,12
